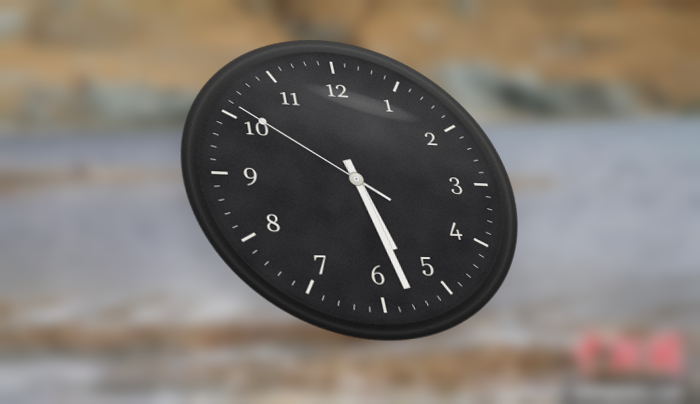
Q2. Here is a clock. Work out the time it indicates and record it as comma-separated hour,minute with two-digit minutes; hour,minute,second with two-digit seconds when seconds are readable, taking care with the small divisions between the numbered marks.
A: 5,27,51
